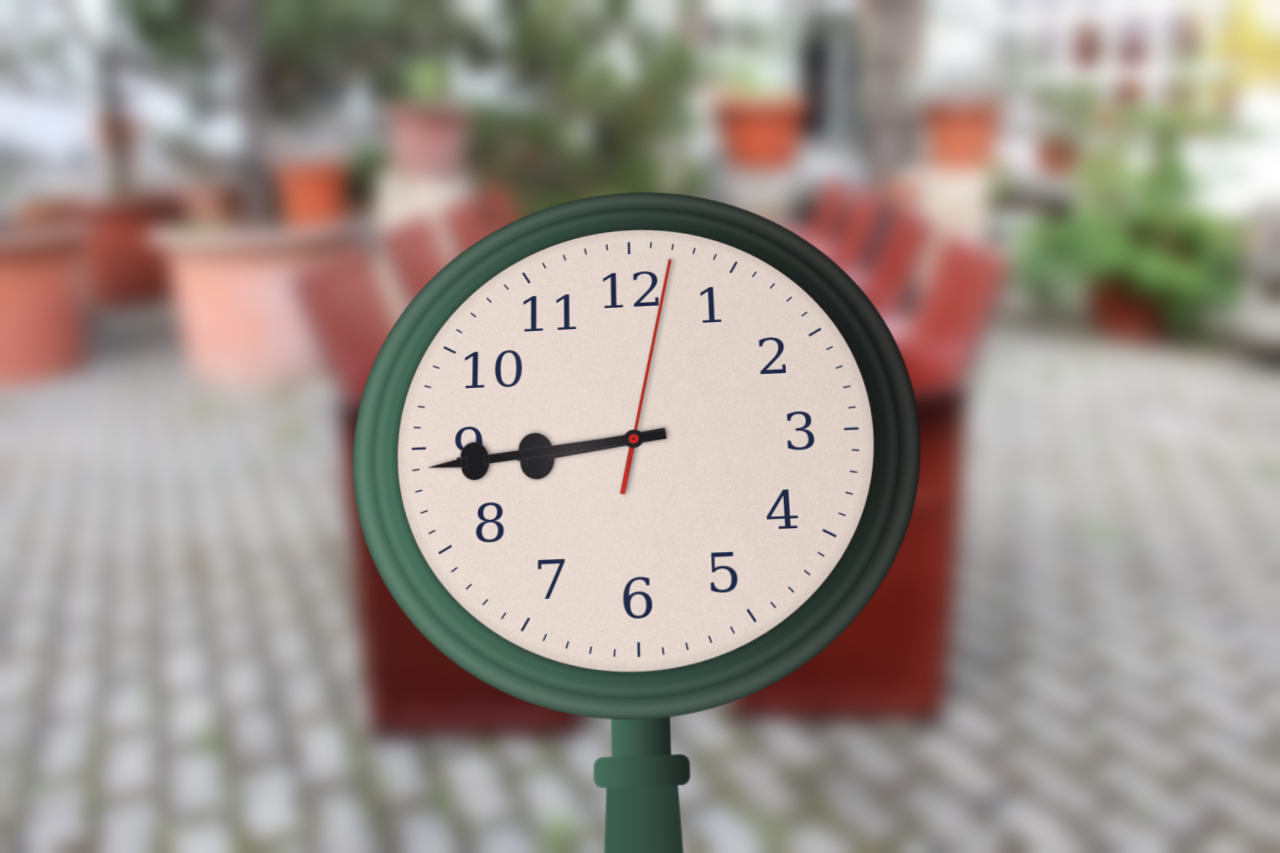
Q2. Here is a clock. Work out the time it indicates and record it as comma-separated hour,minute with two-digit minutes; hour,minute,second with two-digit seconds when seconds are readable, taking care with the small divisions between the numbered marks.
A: 8,44,02
